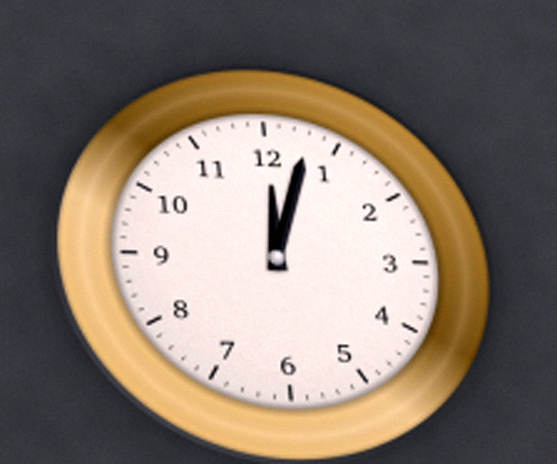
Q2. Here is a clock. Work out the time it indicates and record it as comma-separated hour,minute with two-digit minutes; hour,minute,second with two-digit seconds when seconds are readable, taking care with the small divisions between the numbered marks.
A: 12,03
